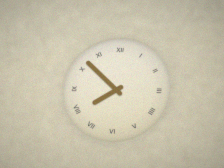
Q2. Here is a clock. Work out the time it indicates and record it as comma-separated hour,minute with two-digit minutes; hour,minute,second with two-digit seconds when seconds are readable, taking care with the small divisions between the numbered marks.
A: 7,52
